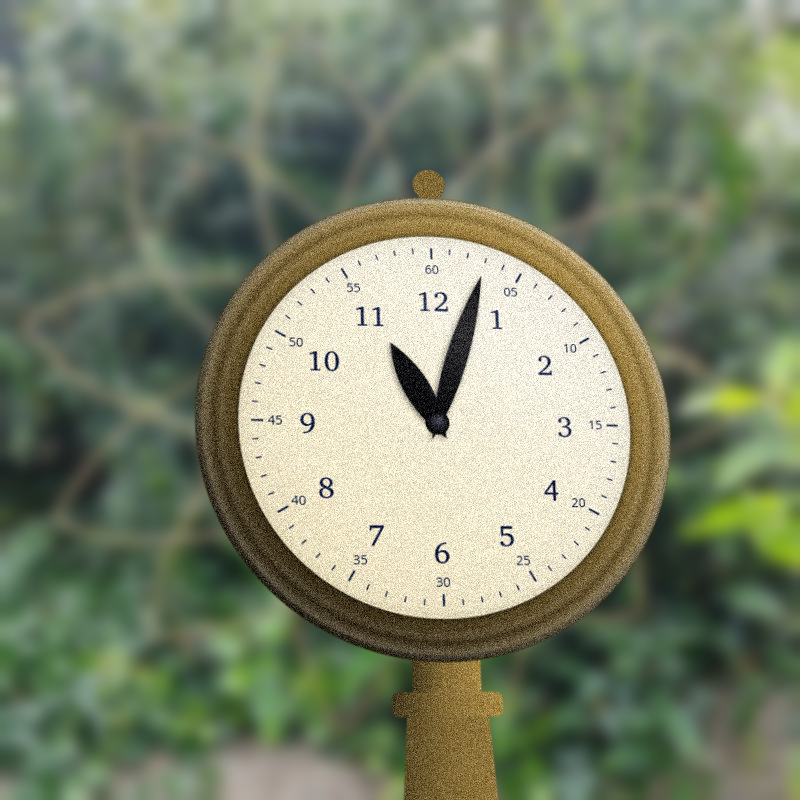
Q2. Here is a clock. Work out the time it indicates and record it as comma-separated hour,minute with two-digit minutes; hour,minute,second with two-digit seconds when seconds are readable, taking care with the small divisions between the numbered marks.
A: 11,03
